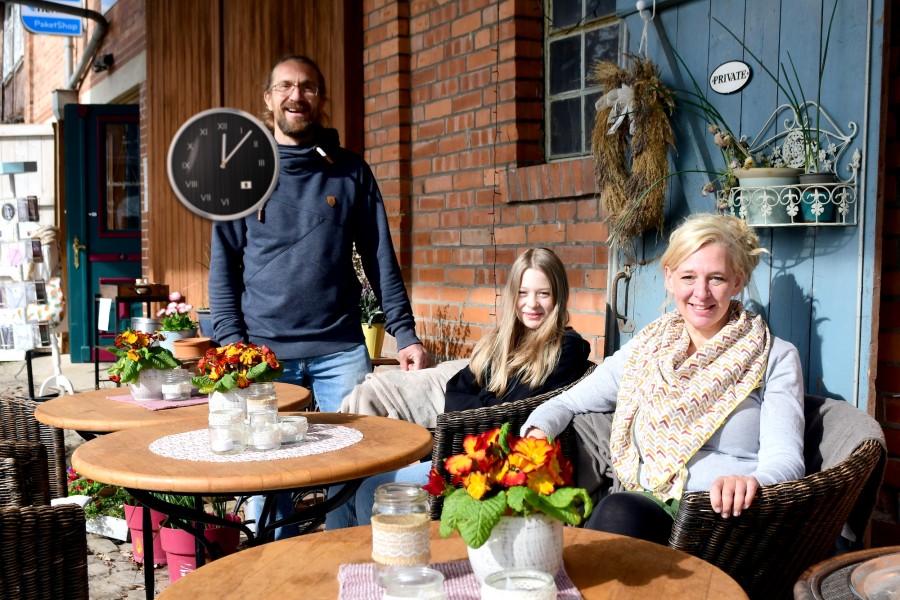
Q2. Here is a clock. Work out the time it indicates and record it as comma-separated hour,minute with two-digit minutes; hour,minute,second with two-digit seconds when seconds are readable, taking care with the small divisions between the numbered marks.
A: 12,07
